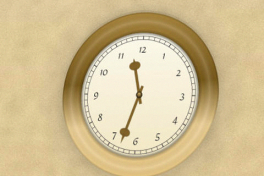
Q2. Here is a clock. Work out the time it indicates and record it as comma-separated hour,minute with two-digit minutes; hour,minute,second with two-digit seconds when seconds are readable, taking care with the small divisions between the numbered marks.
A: 11,33
